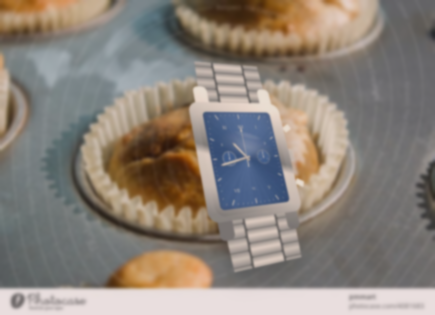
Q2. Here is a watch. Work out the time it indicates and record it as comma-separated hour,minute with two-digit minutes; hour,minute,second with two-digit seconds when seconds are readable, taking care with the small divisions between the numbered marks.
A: 10,43
